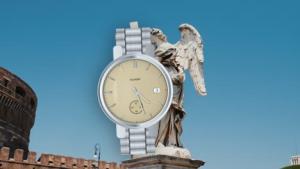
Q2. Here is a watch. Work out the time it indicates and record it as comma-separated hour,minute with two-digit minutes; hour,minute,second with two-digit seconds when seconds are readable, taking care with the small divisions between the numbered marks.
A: 4,27
